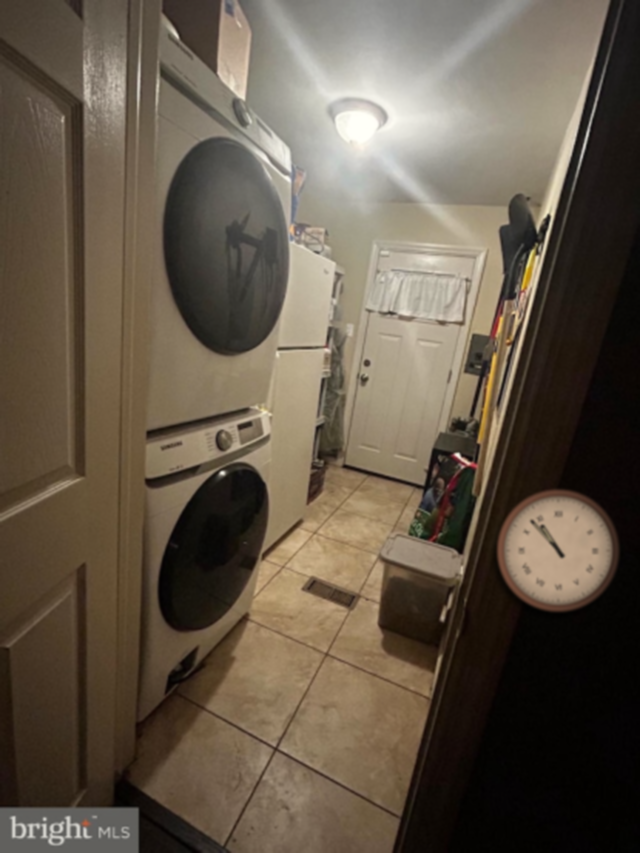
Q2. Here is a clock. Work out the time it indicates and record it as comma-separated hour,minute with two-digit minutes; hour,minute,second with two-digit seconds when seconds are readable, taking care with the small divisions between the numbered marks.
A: 10,53
